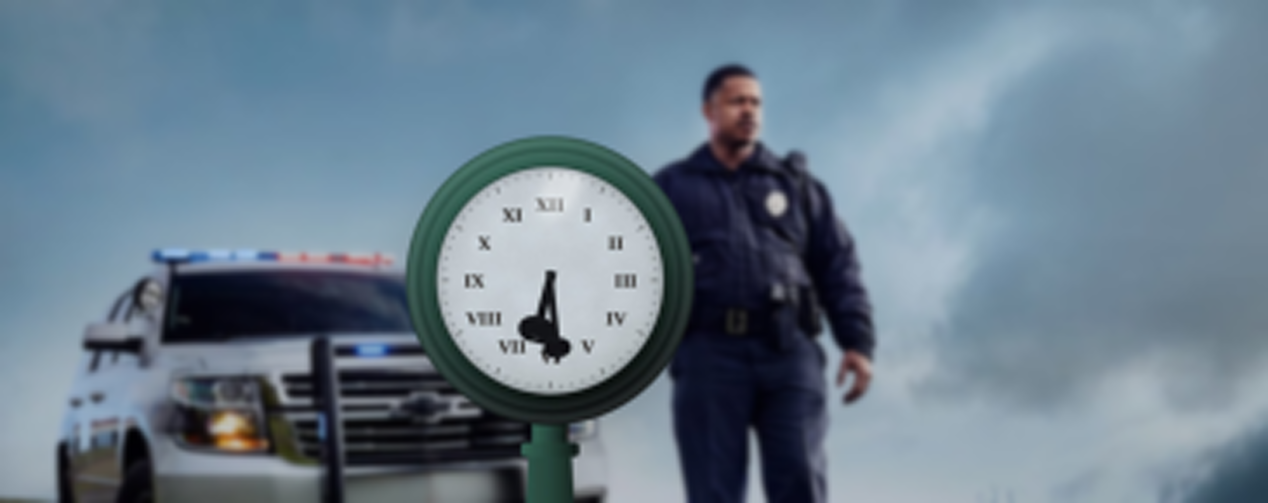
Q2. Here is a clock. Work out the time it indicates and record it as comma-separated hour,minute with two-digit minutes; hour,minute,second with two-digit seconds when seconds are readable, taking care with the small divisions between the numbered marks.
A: 6,29
